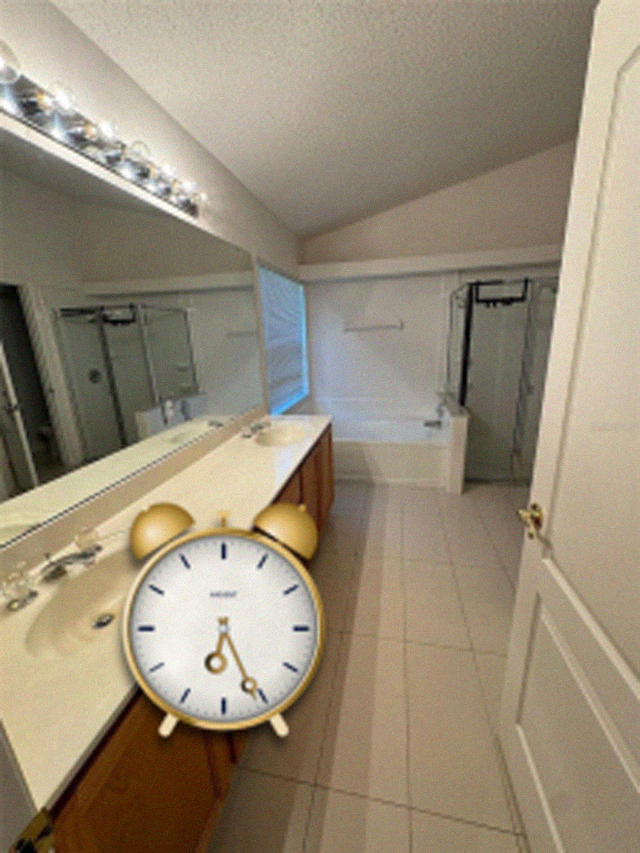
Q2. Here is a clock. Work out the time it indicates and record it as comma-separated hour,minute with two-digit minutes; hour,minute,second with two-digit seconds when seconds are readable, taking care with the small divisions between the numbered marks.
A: 6,26
